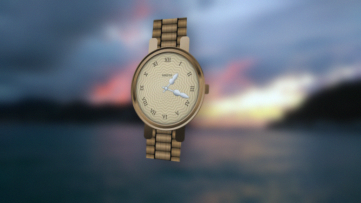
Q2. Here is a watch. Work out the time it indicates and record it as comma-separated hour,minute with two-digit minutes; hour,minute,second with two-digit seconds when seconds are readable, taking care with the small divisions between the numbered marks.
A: 1,18
